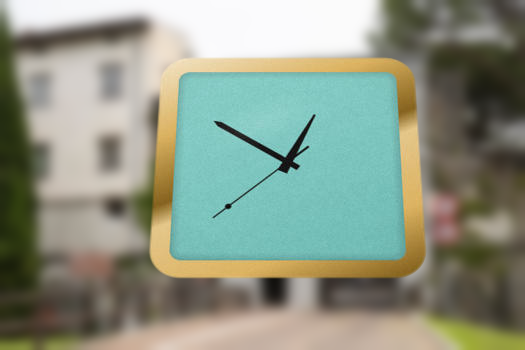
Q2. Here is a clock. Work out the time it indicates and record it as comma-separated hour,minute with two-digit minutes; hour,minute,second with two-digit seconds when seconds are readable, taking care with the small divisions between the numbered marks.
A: 12,50,38
